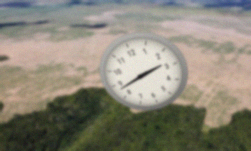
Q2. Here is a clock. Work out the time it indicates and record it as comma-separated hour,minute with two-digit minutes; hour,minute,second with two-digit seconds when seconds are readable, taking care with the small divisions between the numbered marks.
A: 2,43
